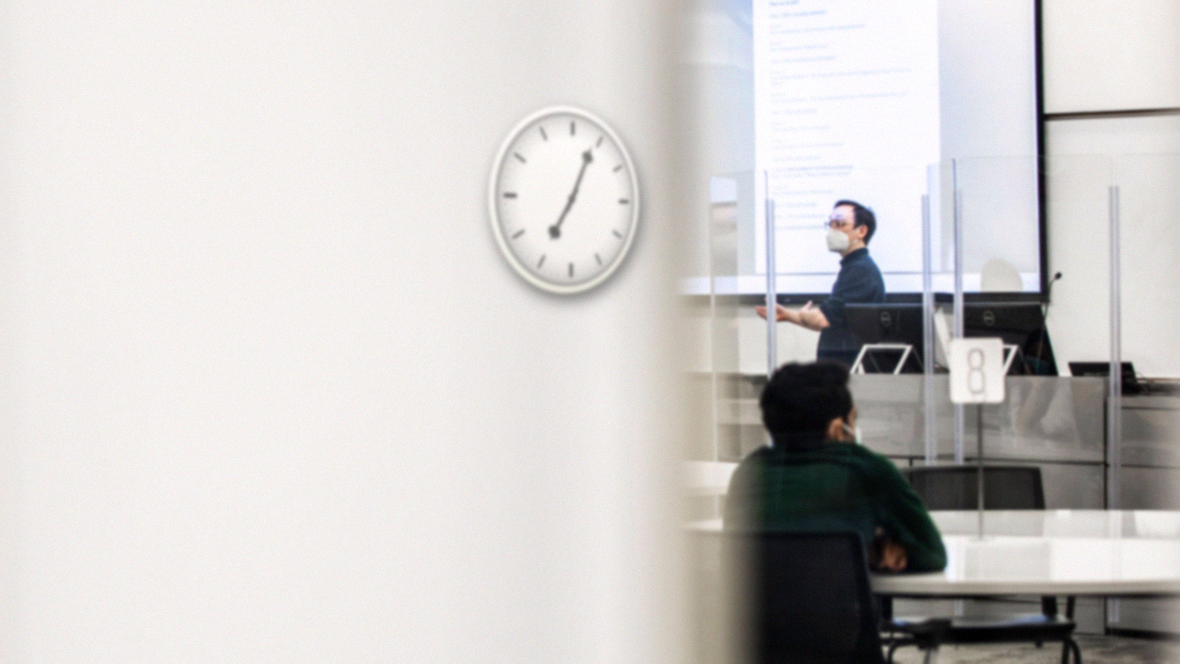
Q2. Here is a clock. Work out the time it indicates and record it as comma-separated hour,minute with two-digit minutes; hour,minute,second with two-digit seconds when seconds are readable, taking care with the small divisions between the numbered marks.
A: 7,04
